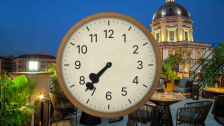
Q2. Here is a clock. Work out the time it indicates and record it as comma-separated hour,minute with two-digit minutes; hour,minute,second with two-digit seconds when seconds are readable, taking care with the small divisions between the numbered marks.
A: 7,37
